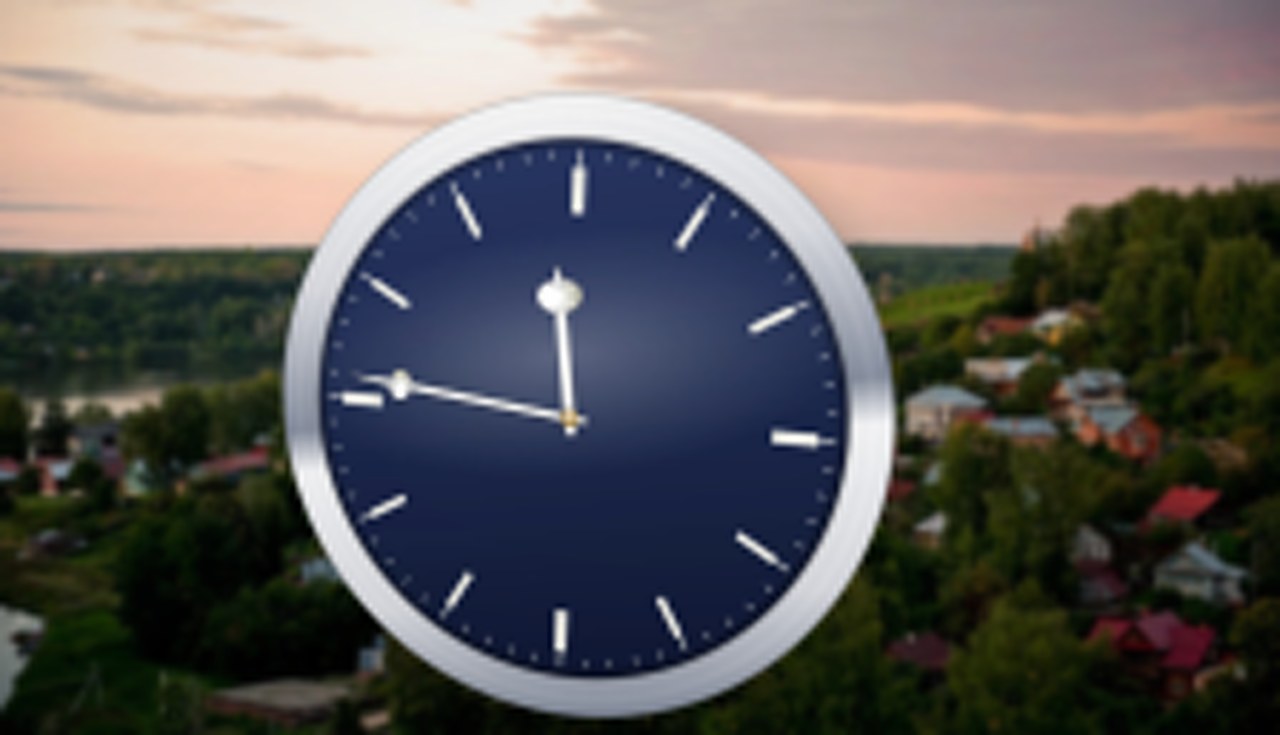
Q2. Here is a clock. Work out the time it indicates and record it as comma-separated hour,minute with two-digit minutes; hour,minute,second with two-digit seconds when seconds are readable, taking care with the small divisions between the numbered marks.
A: 11,46
